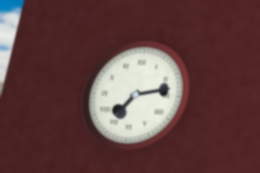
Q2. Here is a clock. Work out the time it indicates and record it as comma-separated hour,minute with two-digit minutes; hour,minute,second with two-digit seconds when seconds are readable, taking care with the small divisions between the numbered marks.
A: 7,13
